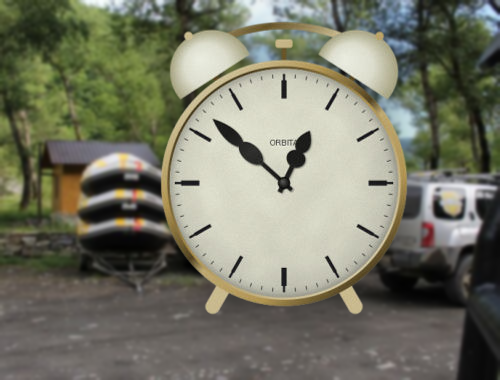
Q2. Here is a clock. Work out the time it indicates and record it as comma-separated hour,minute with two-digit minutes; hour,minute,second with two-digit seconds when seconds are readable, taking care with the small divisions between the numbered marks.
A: 12,52
